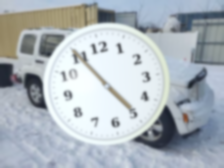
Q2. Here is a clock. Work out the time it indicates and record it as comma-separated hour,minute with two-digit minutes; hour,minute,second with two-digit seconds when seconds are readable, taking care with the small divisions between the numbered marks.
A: 4,55
